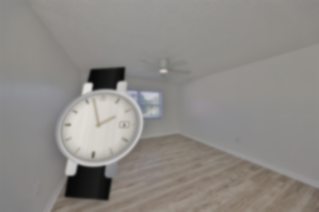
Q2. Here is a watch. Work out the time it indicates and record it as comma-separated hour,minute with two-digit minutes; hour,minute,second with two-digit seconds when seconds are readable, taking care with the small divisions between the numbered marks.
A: 1,57
